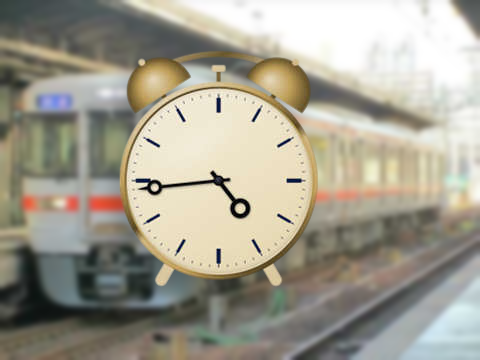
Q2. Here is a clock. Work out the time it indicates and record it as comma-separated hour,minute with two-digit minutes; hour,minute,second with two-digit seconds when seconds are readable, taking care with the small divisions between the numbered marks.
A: 4,44
